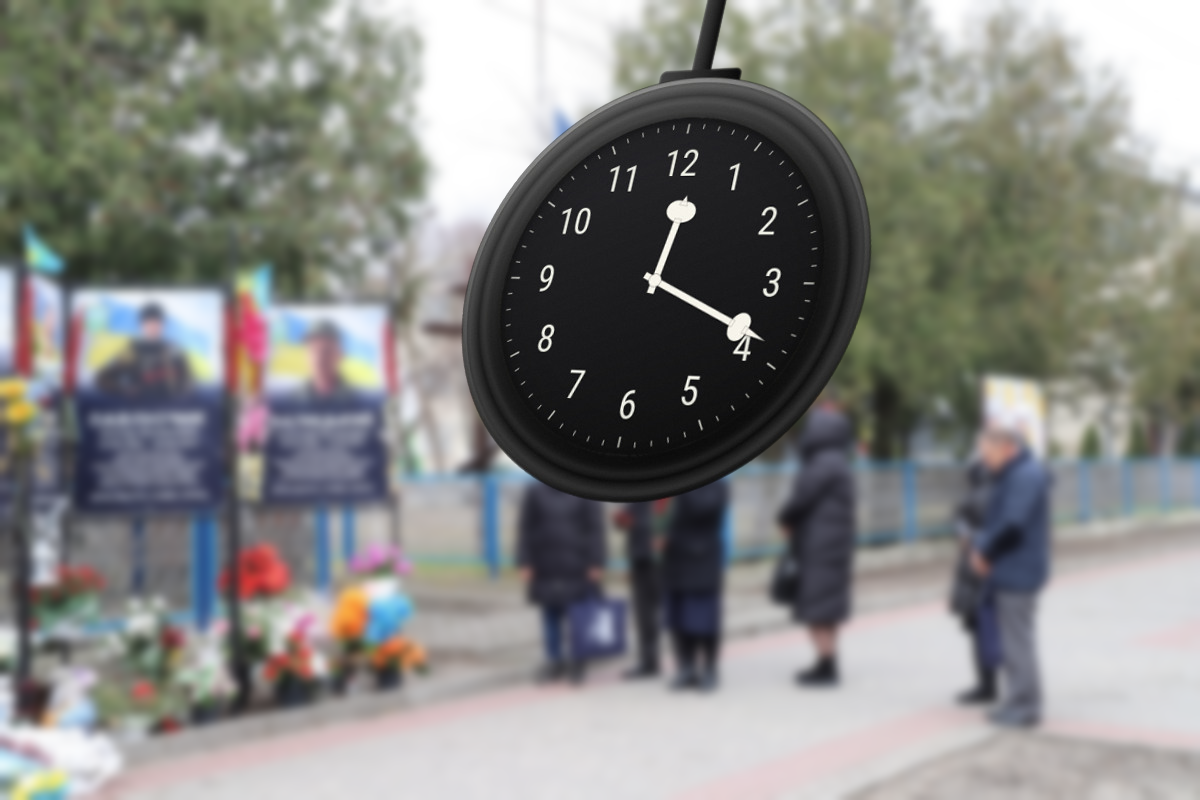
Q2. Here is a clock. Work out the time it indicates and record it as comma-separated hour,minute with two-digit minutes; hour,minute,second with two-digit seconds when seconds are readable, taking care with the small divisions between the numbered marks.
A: 12,19
